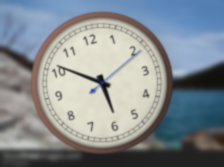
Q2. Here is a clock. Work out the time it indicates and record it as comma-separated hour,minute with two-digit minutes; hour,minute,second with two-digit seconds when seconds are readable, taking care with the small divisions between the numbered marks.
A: 5,51,11
